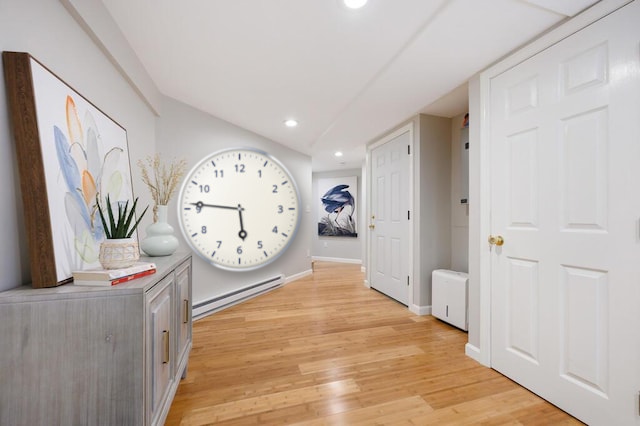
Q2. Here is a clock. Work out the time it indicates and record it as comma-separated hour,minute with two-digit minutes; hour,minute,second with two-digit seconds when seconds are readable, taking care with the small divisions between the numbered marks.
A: 5,46
